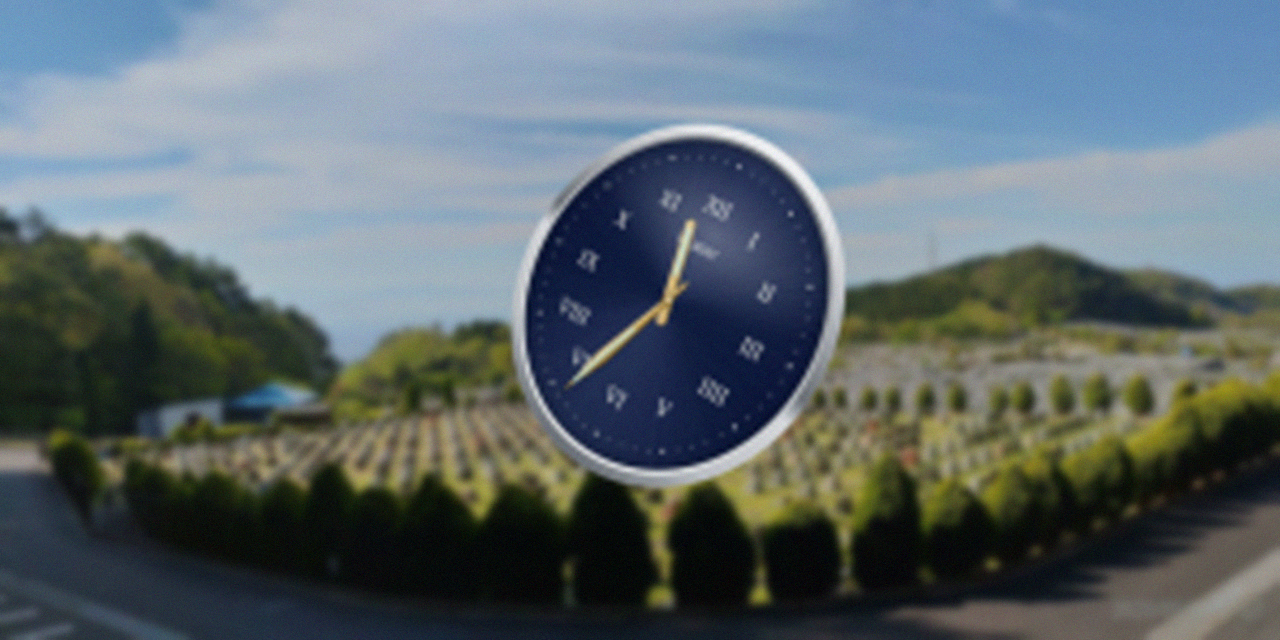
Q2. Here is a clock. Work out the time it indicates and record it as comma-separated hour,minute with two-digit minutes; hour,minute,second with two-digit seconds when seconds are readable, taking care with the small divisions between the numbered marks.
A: 11,34
